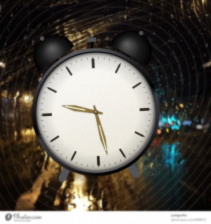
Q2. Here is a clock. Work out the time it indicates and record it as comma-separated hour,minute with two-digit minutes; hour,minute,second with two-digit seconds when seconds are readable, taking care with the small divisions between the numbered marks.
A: 9,28
